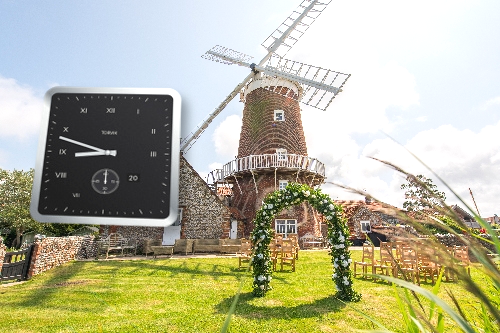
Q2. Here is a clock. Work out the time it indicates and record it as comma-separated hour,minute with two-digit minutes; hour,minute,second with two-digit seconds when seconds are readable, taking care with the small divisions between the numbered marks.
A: 8,48
